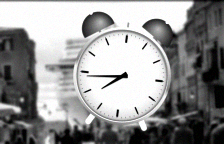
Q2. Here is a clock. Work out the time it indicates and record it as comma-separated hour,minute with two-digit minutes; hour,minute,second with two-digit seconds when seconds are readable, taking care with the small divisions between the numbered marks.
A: 7,44
